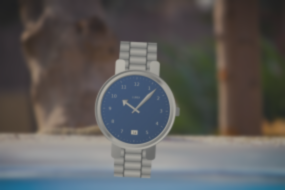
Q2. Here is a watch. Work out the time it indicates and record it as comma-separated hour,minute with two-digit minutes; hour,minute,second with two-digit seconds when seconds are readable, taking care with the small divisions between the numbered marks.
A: 10,07
